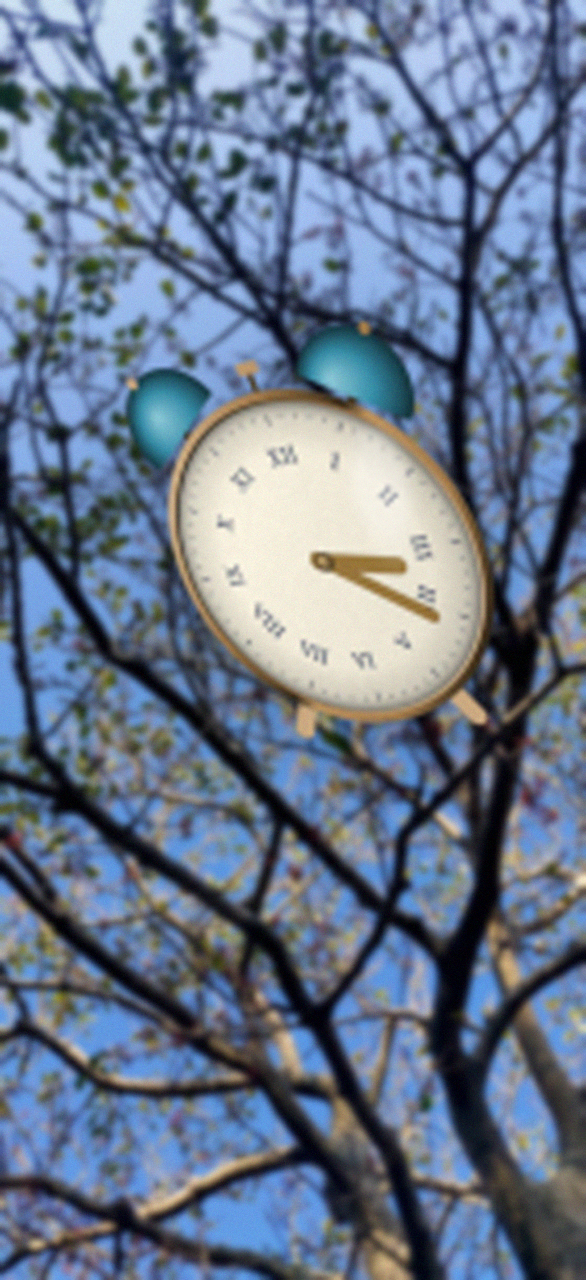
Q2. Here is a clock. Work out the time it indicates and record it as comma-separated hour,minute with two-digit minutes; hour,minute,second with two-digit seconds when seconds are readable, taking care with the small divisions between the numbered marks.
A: 3,21
